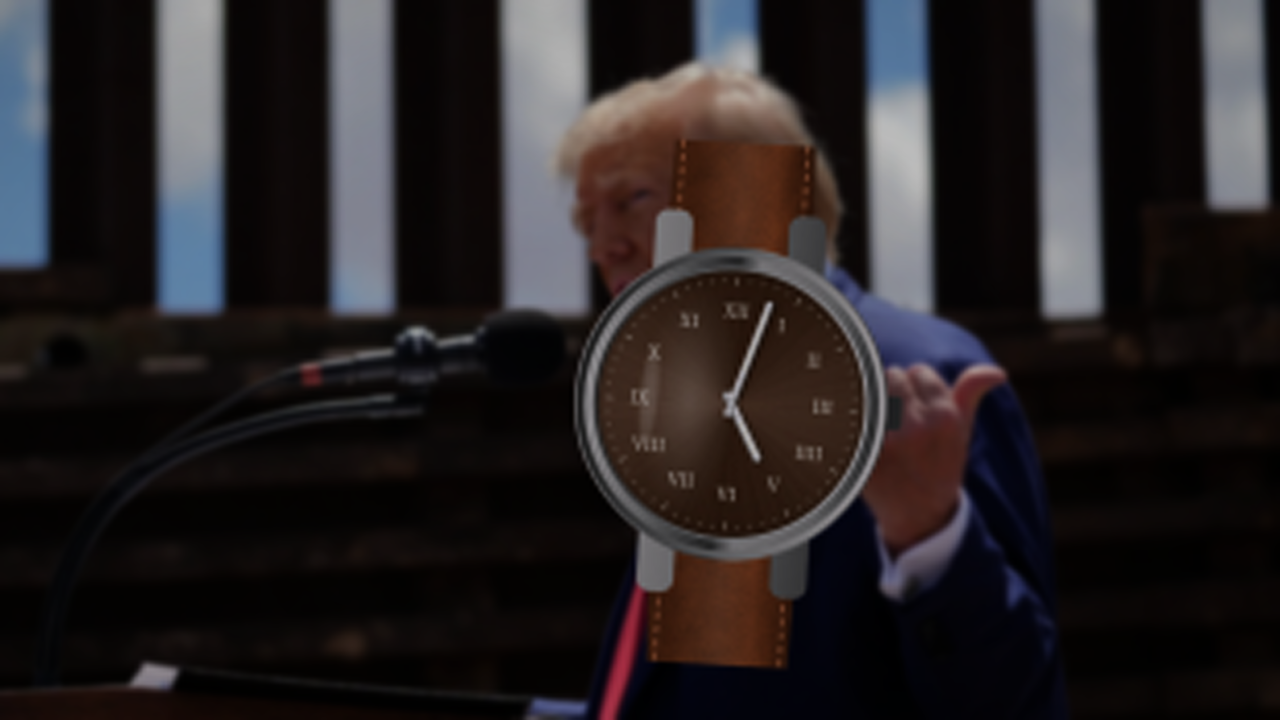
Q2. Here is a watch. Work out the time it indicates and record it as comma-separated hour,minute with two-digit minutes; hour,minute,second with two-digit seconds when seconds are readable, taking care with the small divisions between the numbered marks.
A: 5,03
